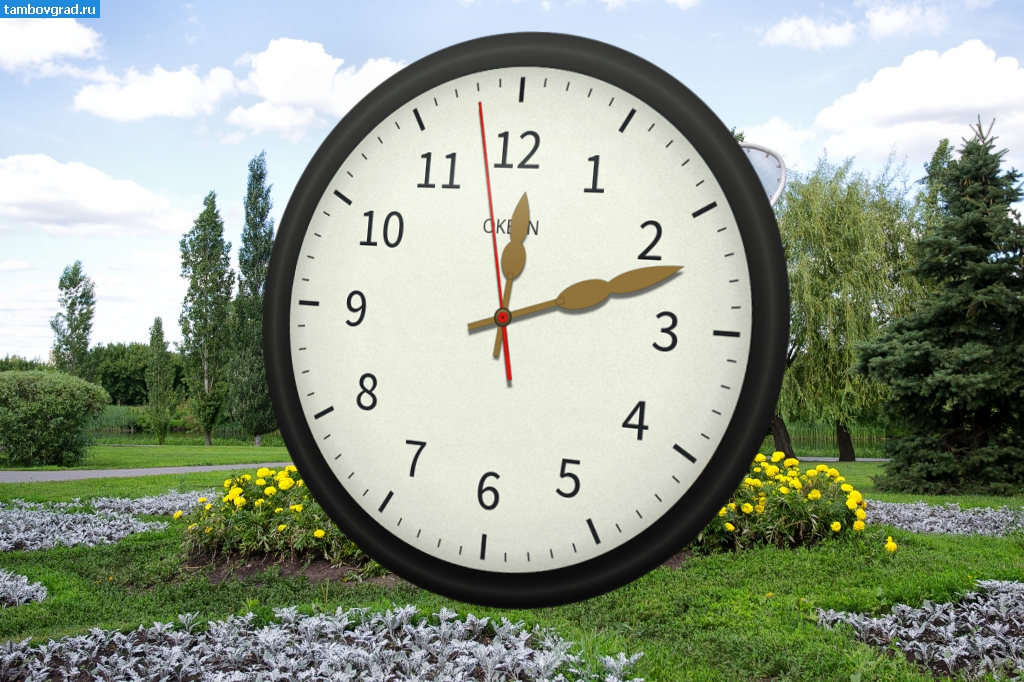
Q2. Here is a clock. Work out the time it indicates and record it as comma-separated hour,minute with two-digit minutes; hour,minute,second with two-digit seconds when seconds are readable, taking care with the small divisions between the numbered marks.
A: 12,11,58
